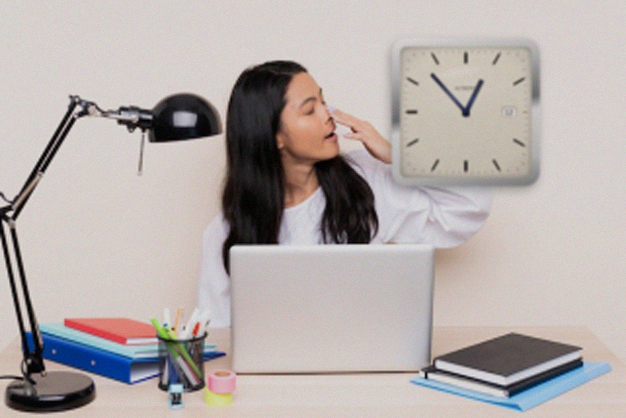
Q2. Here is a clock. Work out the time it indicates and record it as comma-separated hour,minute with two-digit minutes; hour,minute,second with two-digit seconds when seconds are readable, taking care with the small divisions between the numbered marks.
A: 12,53
